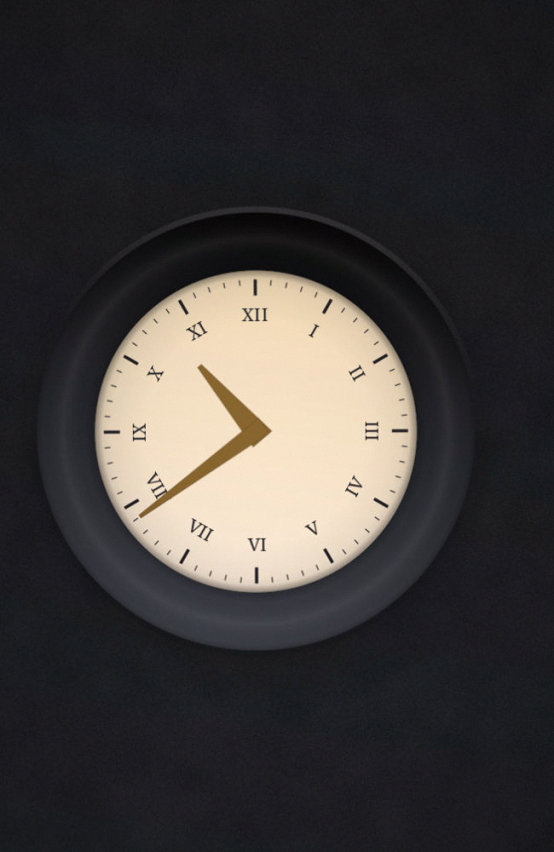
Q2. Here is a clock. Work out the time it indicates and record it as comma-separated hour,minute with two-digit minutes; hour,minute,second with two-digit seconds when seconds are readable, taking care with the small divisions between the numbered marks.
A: 10,39
